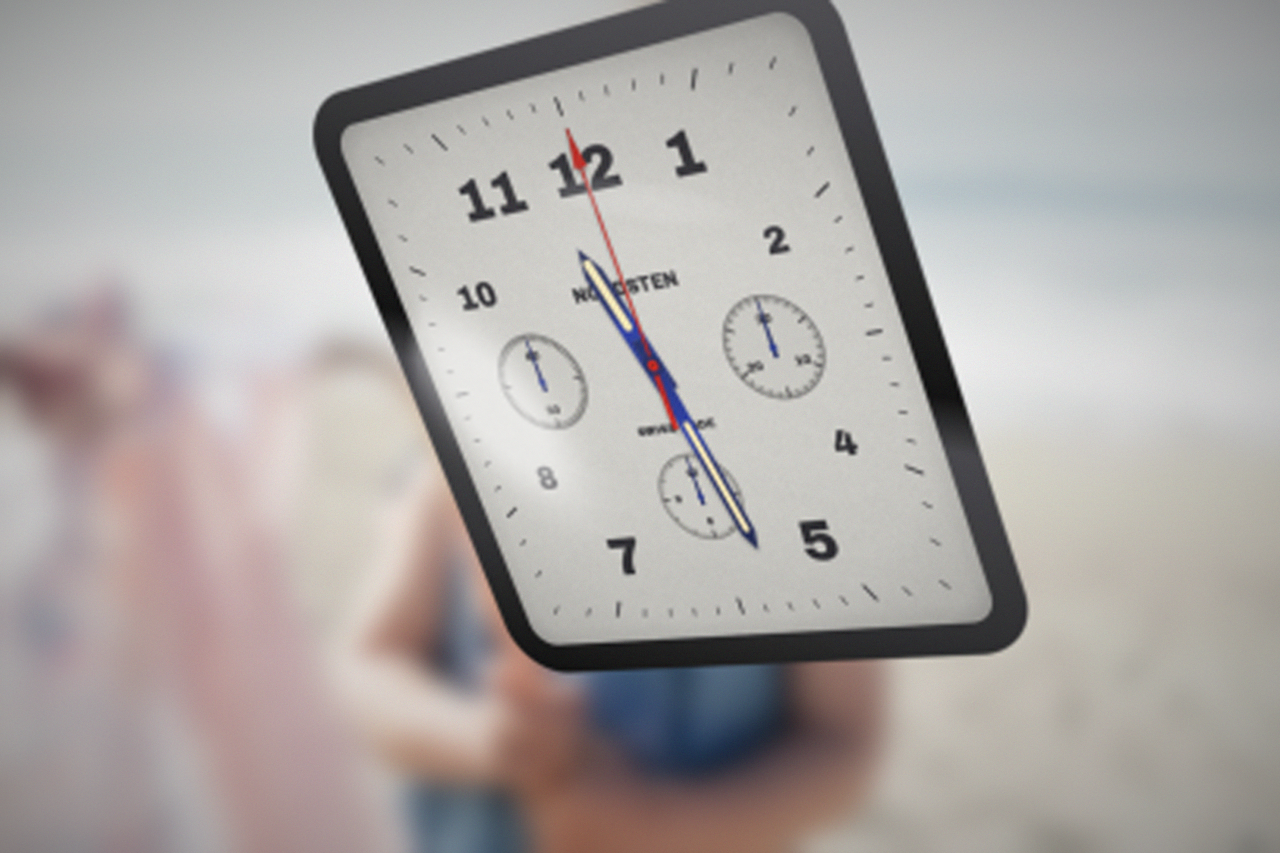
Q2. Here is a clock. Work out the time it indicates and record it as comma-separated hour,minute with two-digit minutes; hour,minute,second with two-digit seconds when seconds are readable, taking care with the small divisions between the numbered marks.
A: 11,28
